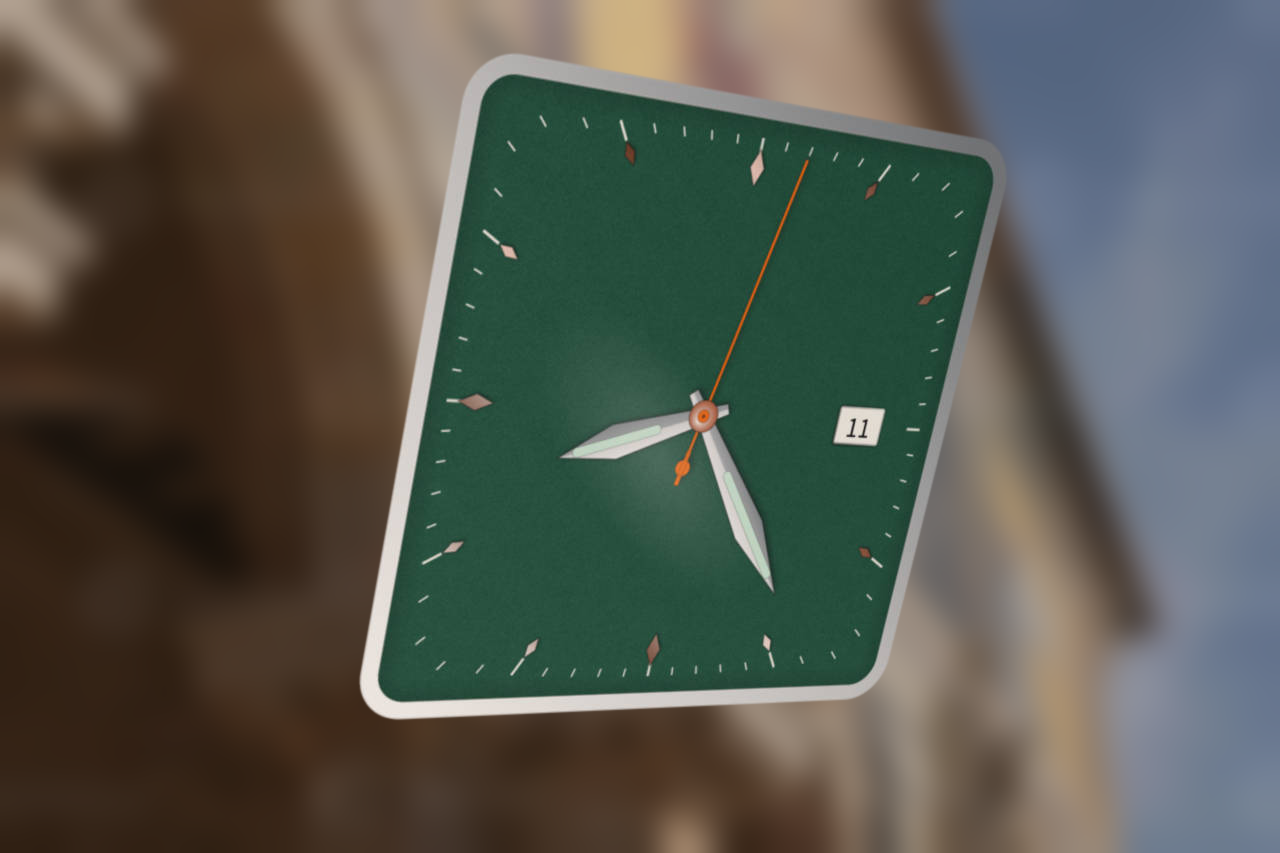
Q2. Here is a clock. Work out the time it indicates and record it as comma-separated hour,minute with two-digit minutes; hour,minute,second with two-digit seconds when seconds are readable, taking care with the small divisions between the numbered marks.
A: 8,24,02
